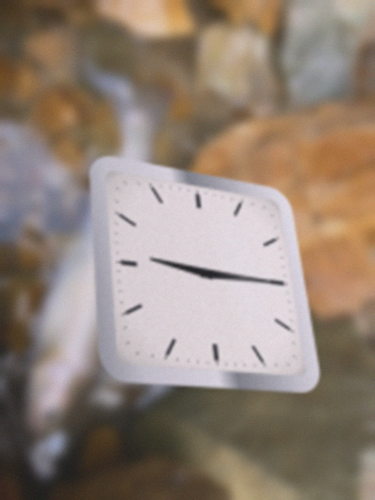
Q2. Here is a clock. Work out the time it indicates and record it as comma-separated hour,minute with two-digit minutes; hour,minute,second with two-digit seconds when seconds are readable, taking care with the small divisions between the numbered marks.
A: 9,15
